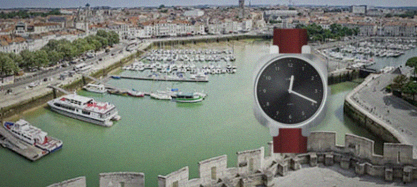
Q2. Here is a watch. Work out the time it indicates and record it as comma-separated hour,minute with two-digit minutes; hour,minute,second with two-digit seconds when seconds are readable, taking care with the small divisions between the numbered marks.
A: 12,19
